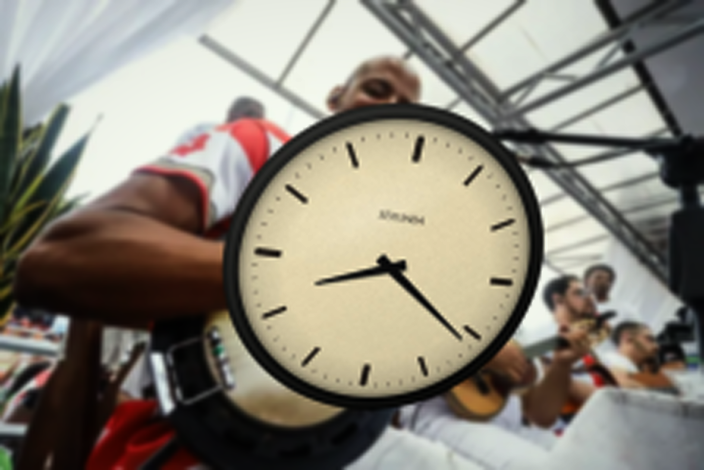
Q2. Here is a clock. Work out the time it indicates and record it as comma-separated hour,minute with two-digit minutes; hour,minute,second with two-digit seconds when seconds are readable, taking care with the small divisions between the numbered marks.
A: 8,21
